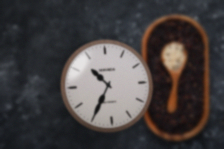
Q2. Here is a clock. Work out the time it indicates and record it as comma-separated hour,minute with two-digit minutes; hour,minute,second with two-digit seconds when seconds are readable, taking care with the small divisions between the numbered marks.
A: 10,35
